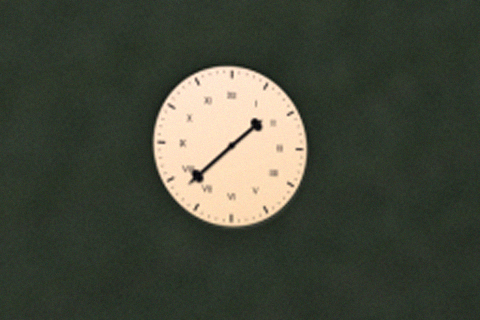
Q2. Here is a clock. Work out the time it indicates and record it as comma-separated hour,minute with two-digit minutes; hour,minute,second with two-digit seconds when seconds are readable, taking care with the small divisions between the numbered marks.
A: 1,38
